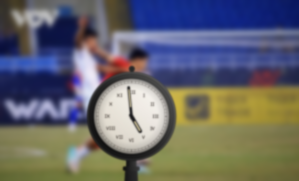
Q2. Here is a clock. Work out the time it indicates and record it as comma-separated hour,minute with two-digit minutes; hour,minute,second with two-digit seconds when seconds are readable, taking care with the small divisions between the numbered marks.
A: 4,59
